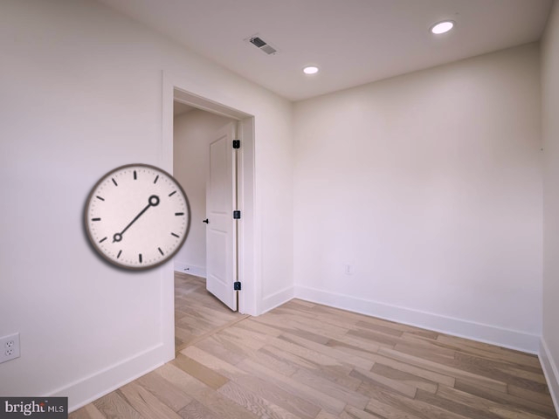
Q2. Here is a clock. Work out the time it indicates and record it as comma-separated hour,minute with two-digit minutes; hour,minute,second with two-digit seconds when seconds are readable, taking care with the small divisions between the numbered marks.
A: 1,38
